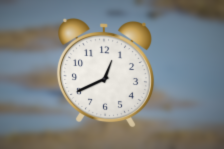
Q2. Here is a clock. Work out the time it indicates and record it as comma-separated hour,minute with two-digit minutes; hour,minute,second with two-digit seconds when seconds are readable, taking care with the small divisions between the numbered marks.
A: 12,40
